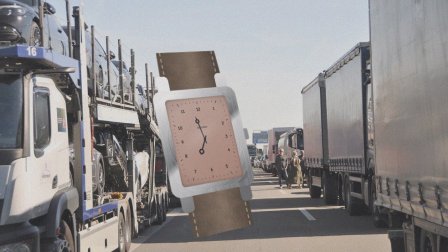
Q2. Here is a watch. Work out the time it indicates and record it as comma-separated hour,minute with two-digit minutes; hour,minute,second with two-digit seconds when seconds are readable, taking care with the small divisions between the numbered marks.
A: 6,58
